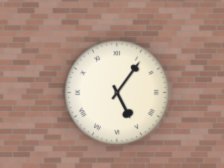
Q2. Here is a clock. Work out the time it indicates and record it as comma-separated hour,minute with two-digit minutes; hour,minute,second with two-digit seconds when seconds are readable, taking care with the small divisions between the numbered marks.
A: 5,06
